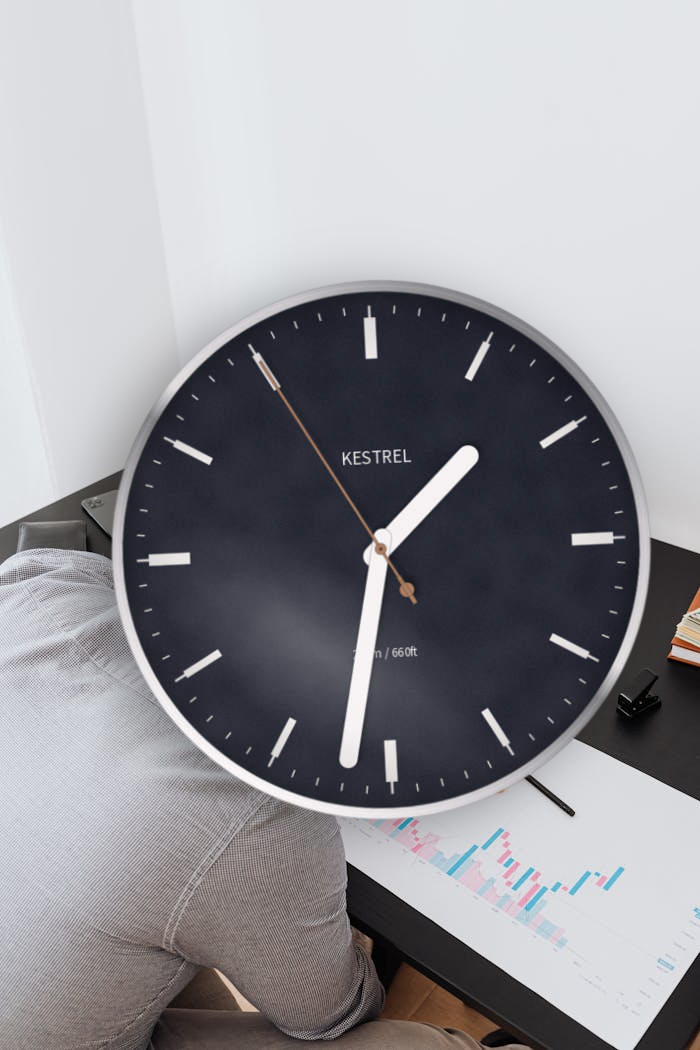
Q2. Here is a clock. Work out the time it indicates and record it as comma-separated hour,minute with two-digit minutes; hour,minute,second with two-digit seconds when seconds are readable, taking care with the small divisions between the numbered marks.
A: 1,31,55
